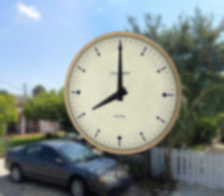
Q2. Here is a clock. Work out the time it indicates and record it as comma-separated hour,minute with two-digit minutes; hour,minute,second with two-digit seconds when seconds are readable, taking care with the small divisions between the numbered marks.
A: 8,00
